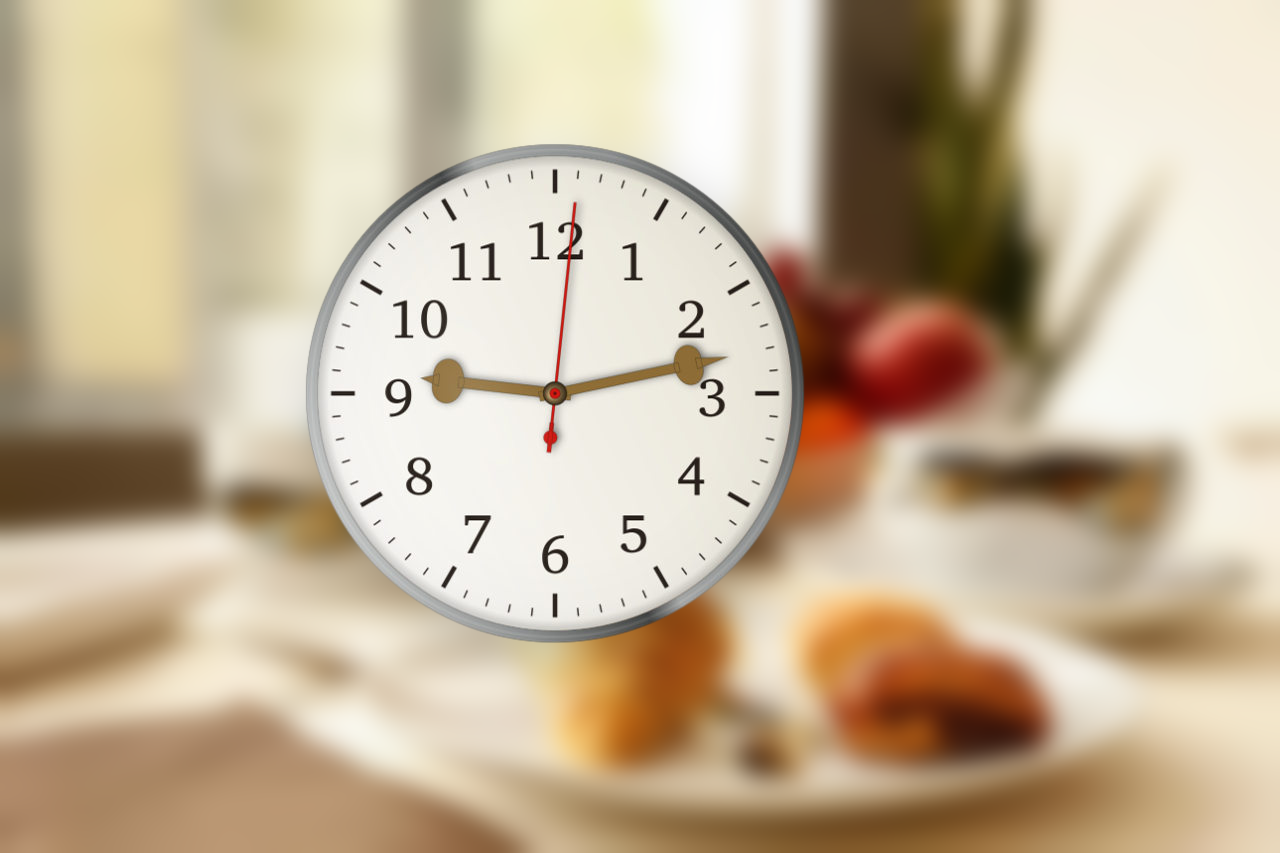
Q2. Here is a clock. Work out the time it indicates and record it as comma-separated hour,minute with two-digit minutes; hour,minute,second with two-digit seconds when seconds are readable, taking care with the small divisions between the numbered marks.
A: 9,13,01
